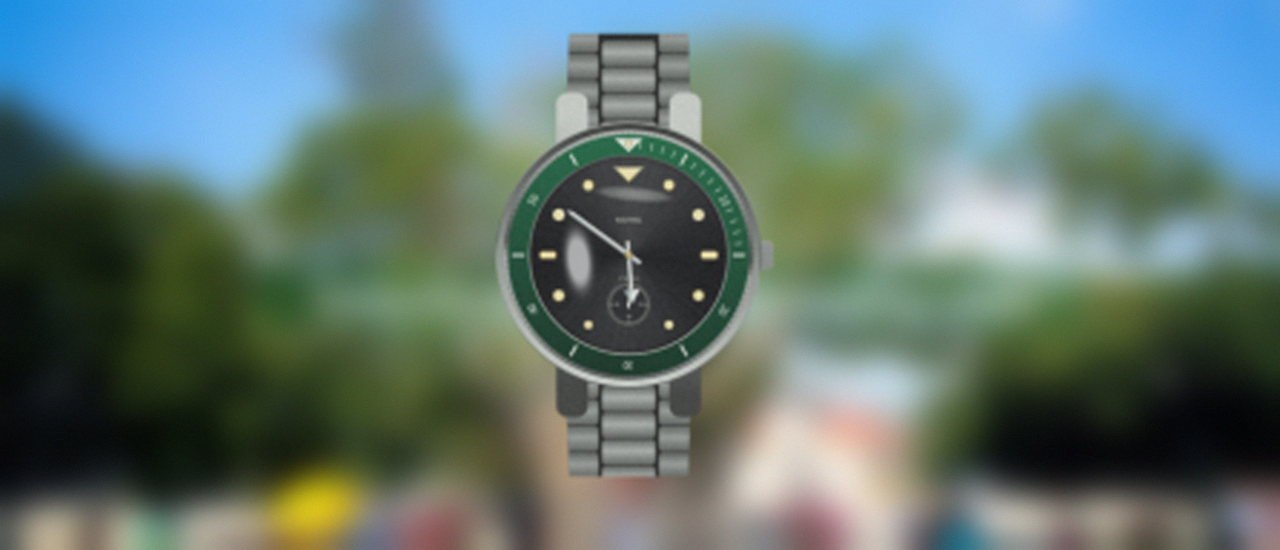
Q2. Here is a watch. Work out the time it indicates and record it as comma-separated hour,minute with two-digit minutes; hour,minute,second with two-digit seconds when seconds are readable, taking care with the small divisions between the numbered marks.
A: 5,51
